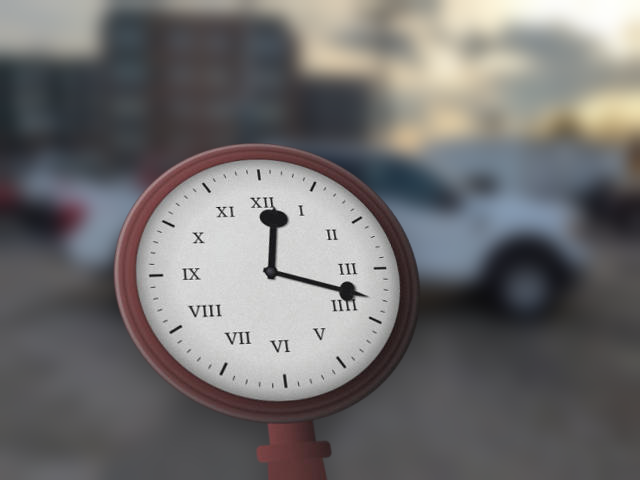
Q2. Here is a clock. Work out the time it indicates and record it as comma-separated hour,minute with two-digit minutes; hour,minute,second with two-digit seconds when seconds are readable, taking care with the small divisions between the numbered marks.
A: 12,18
